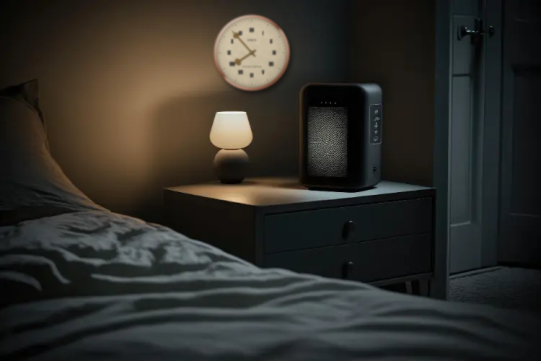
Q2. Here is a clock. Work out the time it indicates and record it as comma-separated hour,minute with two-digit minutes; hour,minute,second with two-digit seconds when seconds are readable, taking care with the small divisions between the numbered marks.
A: 7,53
